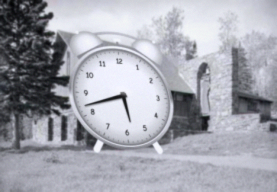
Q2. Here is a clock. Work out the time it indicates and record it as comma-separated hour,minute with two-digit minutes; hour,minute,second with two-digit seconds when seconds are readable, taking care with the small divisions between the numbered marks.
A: 5,42
